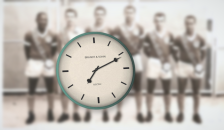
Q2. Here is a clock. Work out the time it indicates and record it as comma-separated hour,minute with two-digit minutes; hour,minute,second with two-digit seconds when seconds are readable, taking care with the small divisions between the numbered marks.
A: 7,11
